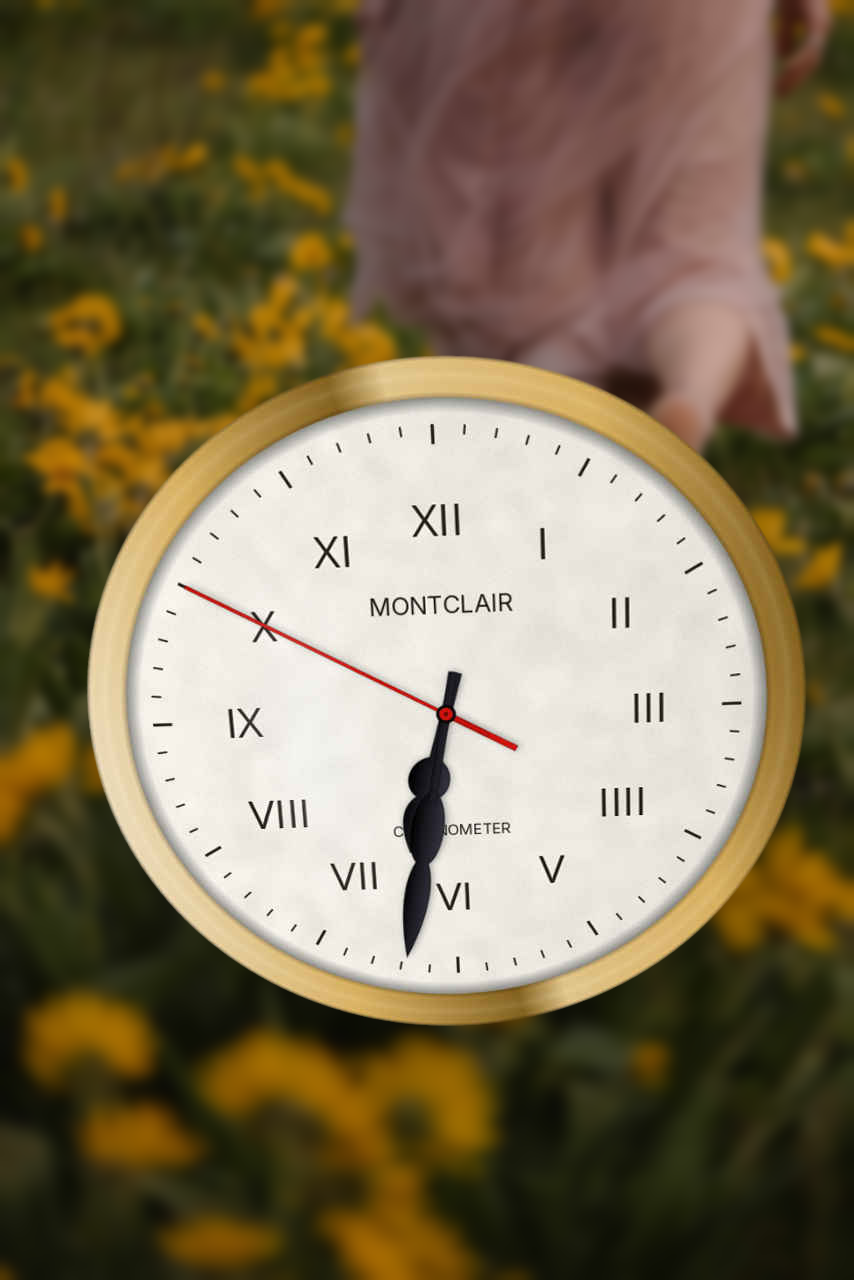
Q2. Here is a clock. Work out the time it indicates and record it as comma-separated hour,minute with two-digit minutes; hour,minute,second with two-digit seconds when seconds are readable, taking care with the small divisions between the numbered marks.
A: 6,31,50
